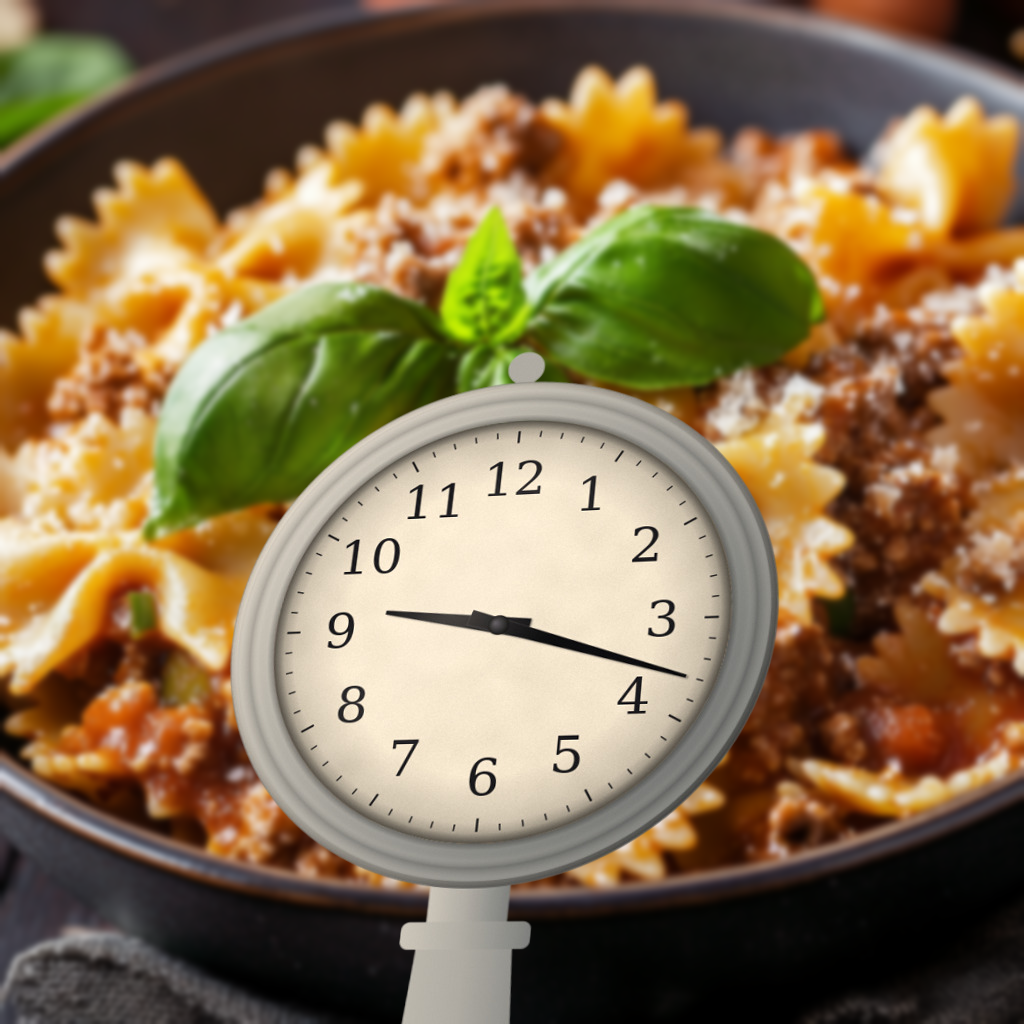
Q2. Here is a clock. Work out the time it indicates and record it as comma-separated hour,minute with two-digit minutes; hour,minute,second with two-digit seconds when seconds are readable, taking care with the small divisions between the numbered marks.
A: 9,18
